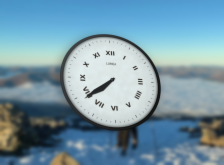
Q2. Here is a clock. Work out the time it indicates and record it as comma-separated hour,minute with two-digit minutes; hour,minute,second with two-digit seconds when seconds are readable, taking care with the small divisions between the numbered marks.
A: 7,39
